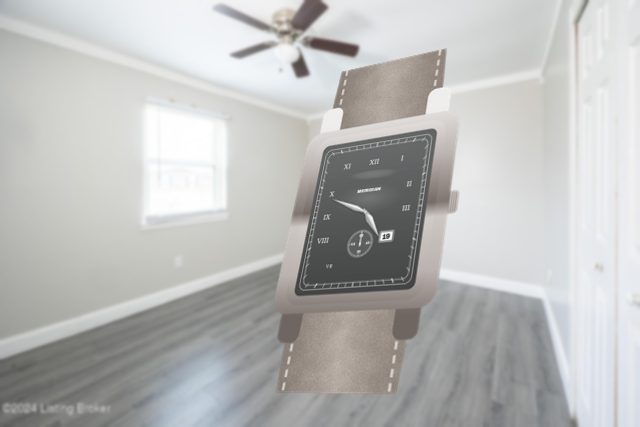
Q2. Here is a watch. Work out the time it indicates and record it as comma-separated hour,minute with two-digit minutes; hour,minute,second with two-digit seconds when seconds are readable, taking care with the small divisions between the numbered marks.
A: 4,49
